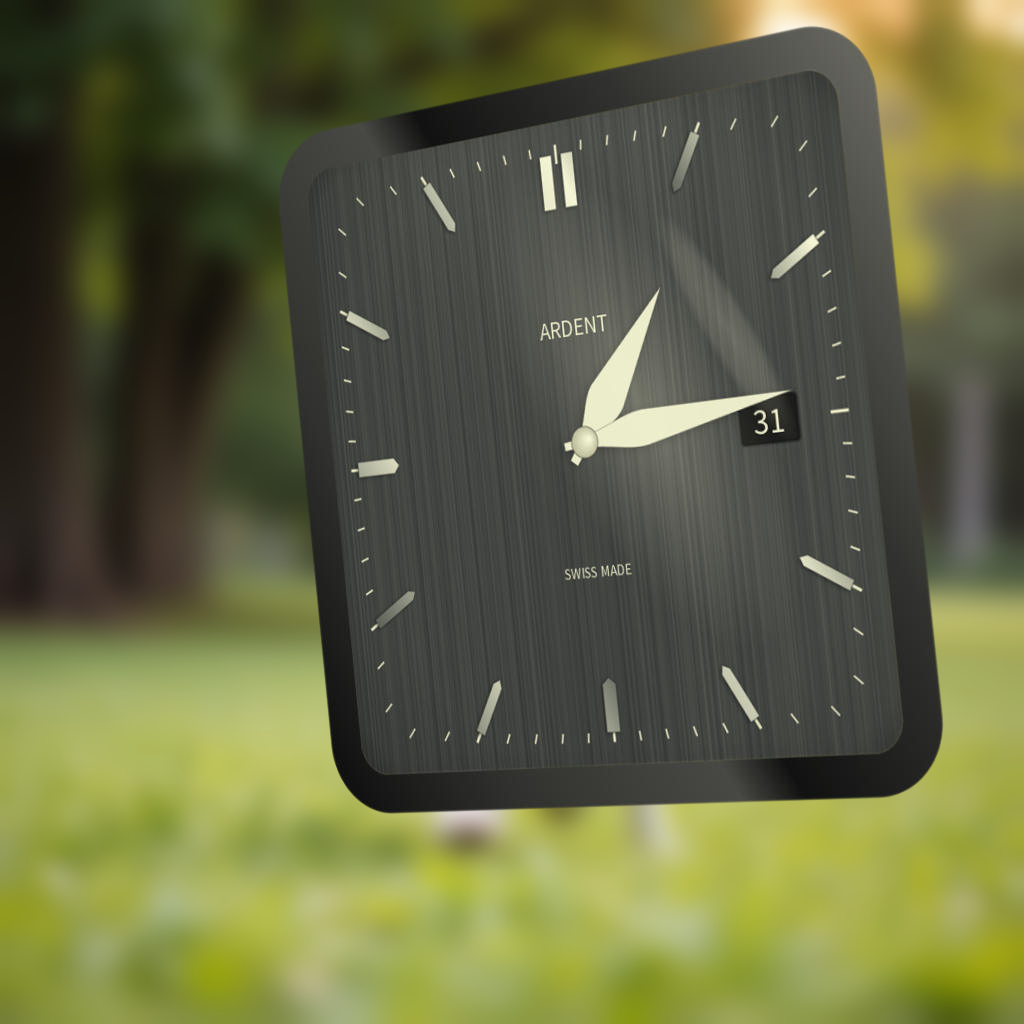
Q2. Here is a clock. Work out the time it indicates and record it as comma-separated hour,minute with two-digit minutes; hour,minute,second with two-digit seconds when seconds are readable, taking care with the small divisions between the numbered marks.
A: 1,14
